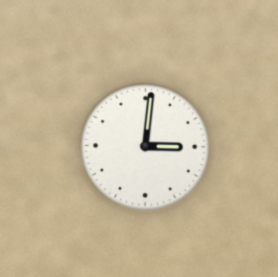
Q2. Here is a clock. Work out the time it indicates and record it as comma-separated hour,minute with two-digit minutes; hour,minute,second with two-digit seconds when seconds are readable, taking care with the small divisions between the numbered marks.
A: 3,01
